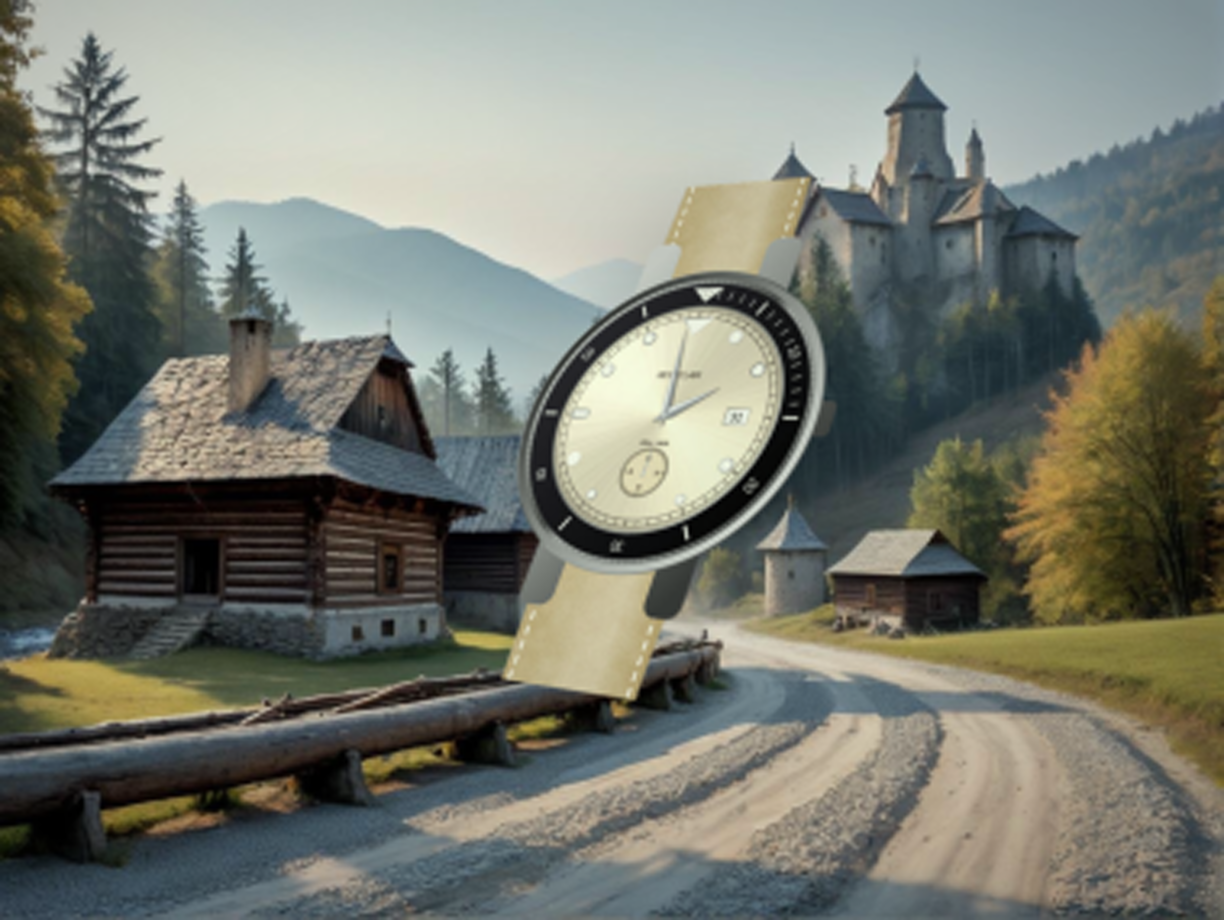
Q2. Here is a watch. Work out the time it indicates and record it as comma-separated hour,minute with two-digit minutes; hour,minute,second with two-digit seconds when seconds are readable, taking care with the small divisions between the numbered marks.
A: 1,59
